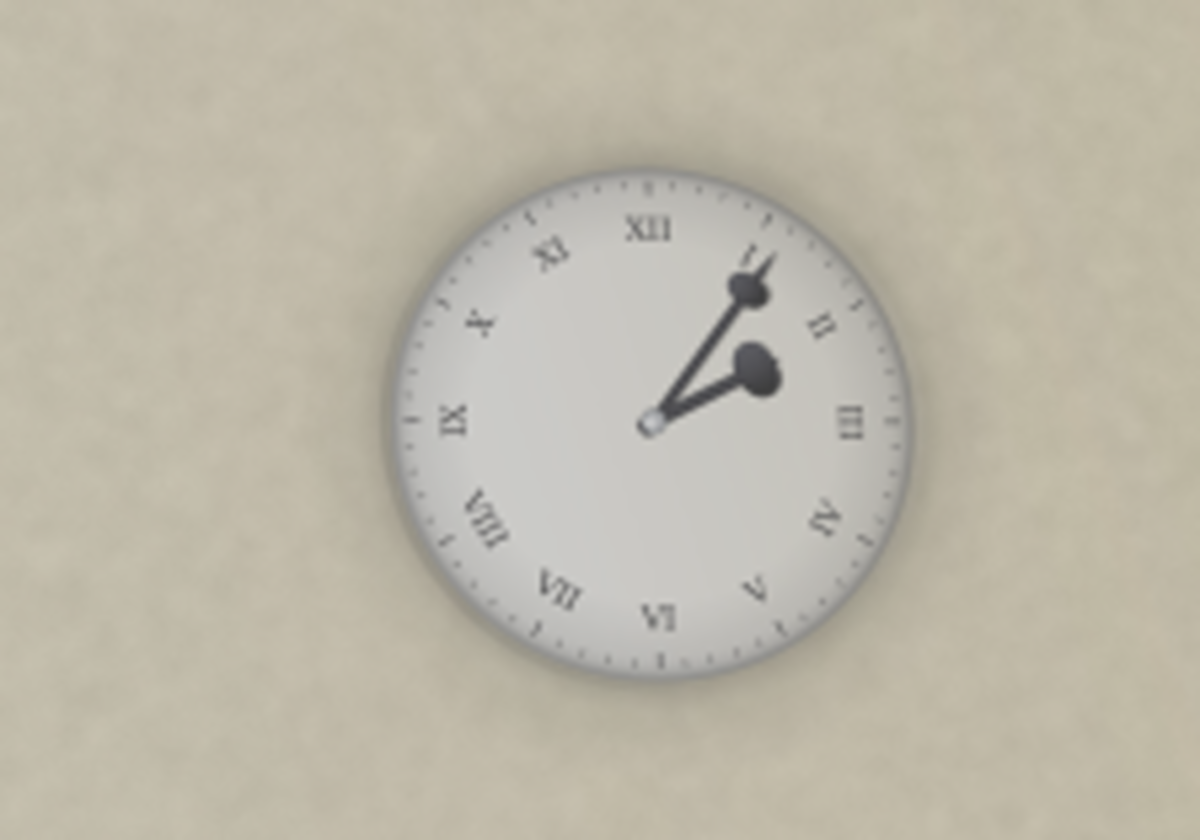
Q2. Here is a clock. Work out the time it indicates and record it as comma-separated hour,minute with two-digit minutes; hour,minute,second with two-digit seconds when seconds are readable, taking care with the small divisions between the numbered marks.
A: 2,06
